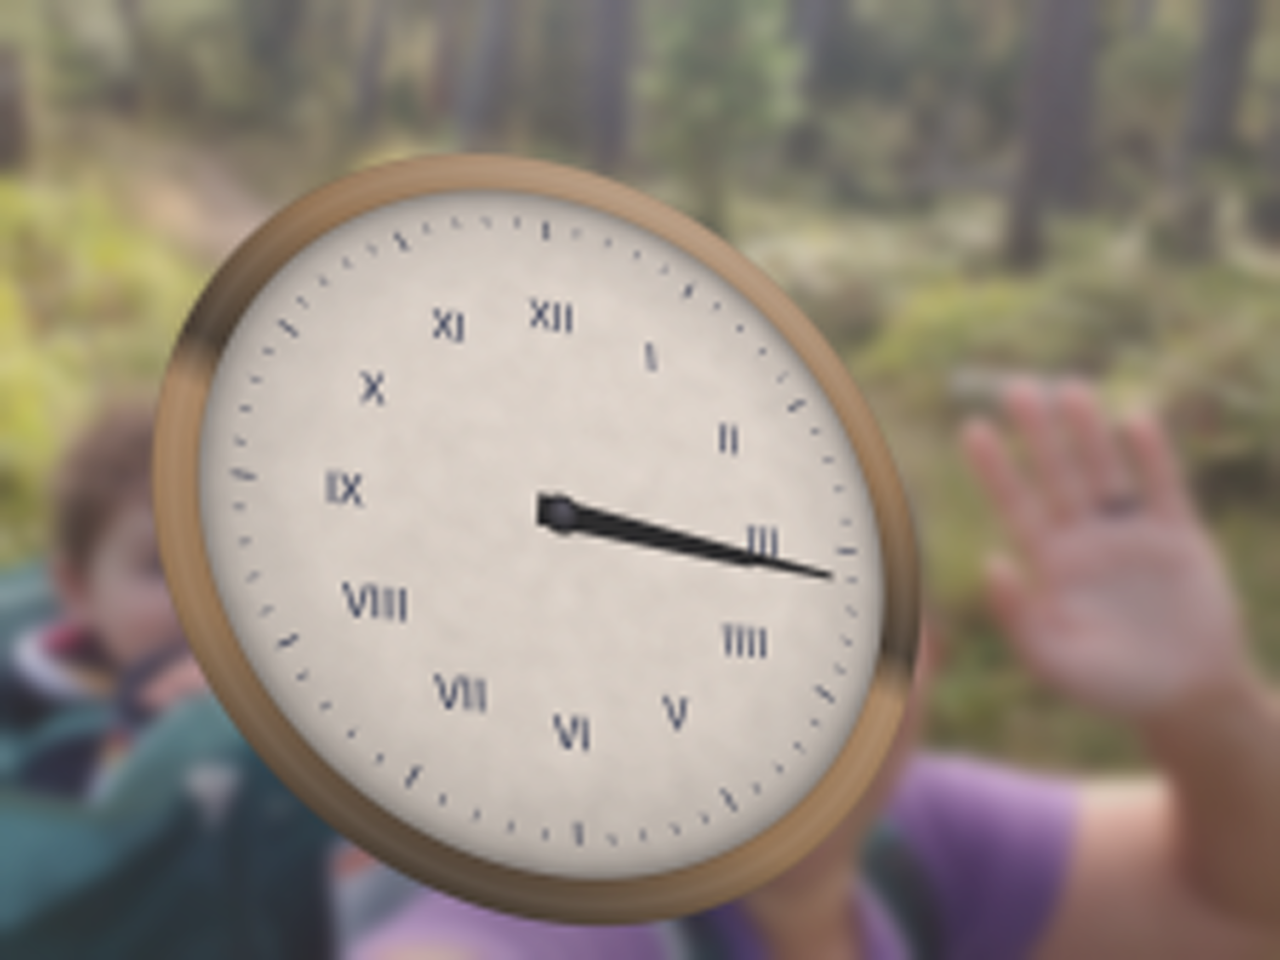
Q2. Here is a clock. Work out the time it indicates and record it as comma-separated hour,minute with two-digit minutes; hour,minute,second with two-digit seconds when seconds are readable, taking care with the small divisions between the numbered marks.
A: 3,16
